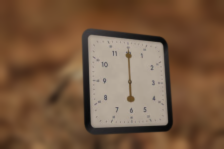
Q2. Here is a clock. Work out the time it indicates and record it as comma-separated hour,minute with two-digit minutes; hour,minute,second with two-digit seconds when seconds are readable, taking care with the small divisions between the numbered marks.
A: 6,00
